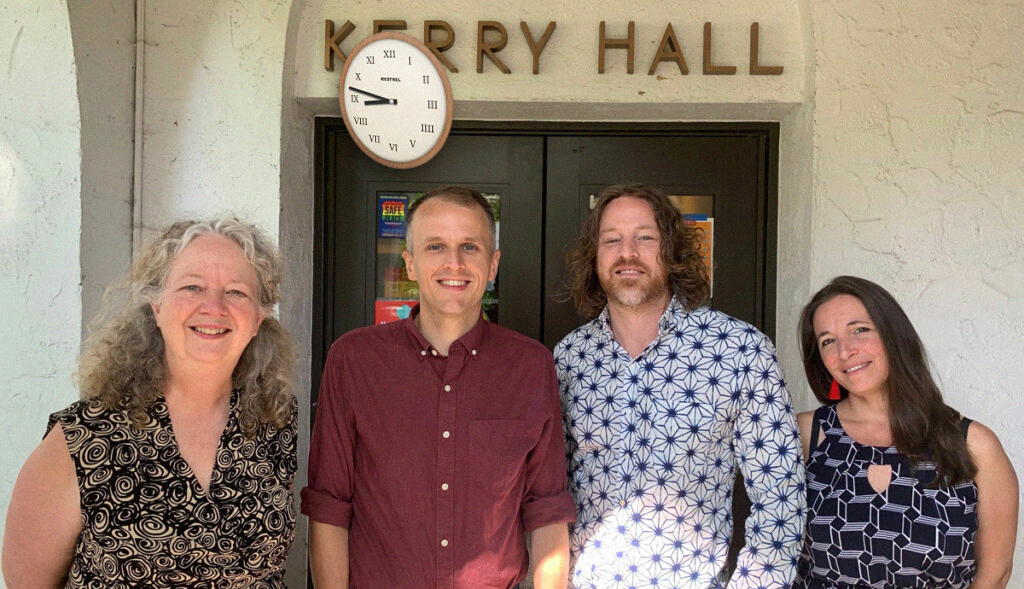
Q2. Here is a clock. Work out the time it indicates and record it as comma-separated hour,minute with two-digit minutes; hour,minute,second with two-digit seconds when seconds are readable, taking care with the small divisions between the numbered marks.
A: 8,47
